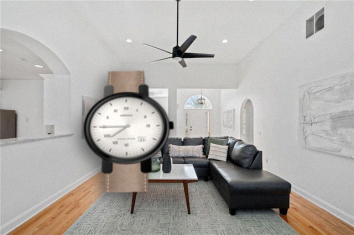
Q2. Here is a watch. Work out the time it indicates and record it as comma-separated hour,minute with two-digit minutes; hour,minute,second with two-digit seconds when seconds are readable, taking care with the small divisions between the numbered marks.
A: 7,45
